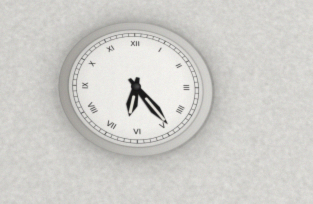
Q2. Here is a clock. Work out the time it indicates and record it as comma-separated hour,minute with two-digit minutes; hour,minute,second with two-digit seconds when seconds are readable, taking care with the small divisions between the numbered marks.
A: 6,24
